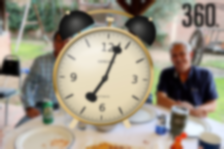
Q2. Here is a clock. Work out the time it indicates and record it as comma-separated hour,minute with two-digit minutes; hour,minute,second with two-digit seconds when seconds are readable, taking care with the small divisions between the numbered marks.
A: 7,03
